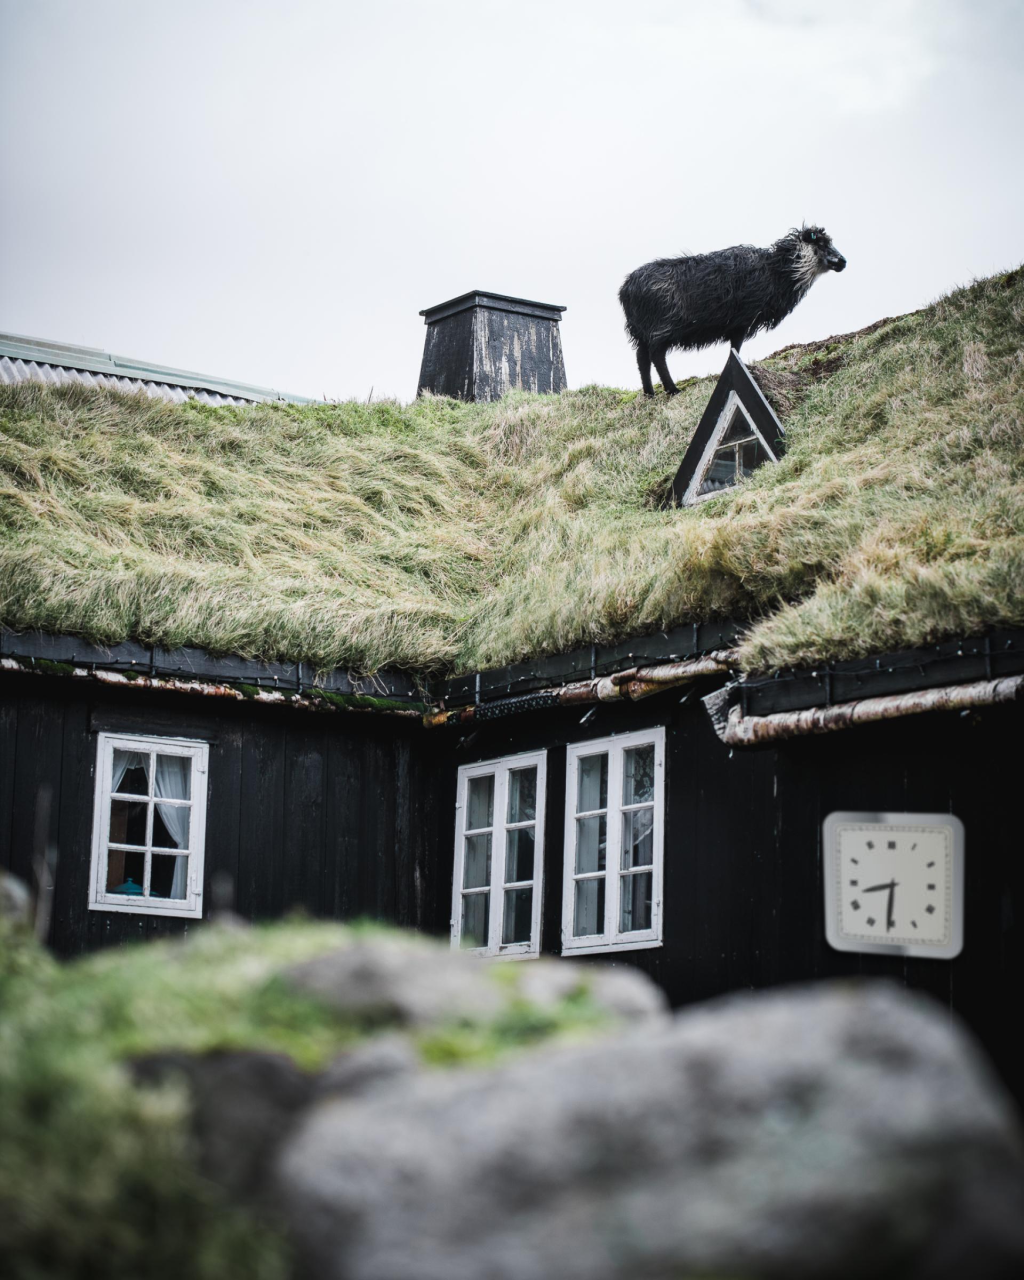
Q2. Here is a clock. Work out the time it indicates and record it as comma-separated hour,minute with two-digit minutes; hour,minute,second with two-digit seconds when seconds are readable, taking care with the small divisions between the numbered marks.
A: 8,31
